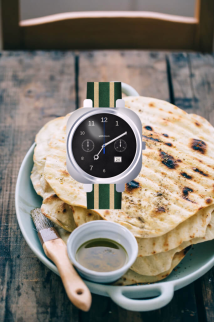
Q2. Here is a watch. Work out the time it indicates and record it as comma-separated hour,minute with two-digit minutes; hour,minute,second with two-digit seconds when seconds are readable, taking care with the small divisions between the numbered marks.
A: 7,10
